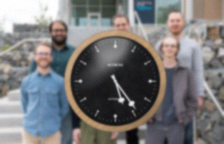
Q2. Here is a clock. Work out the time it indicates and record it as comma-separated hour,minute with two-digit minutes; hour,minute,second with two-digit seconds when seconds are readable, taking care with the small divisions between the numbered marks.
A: 5,24
